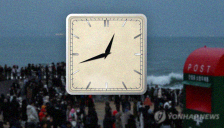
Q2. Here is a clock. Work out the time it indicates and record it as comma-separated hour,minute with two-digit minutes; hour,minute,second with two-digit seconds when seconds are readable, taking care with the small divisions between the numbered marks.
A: 12,42
